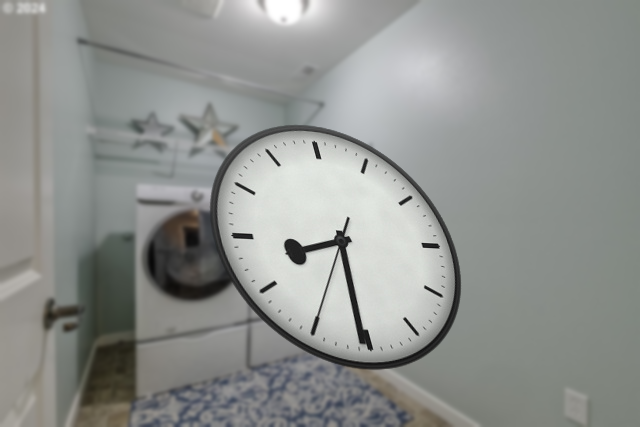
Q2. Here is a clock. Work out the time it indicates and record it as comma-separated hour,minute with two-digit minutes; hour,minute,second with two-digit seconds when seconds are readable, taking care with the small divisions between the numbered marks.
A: 8,30,35
